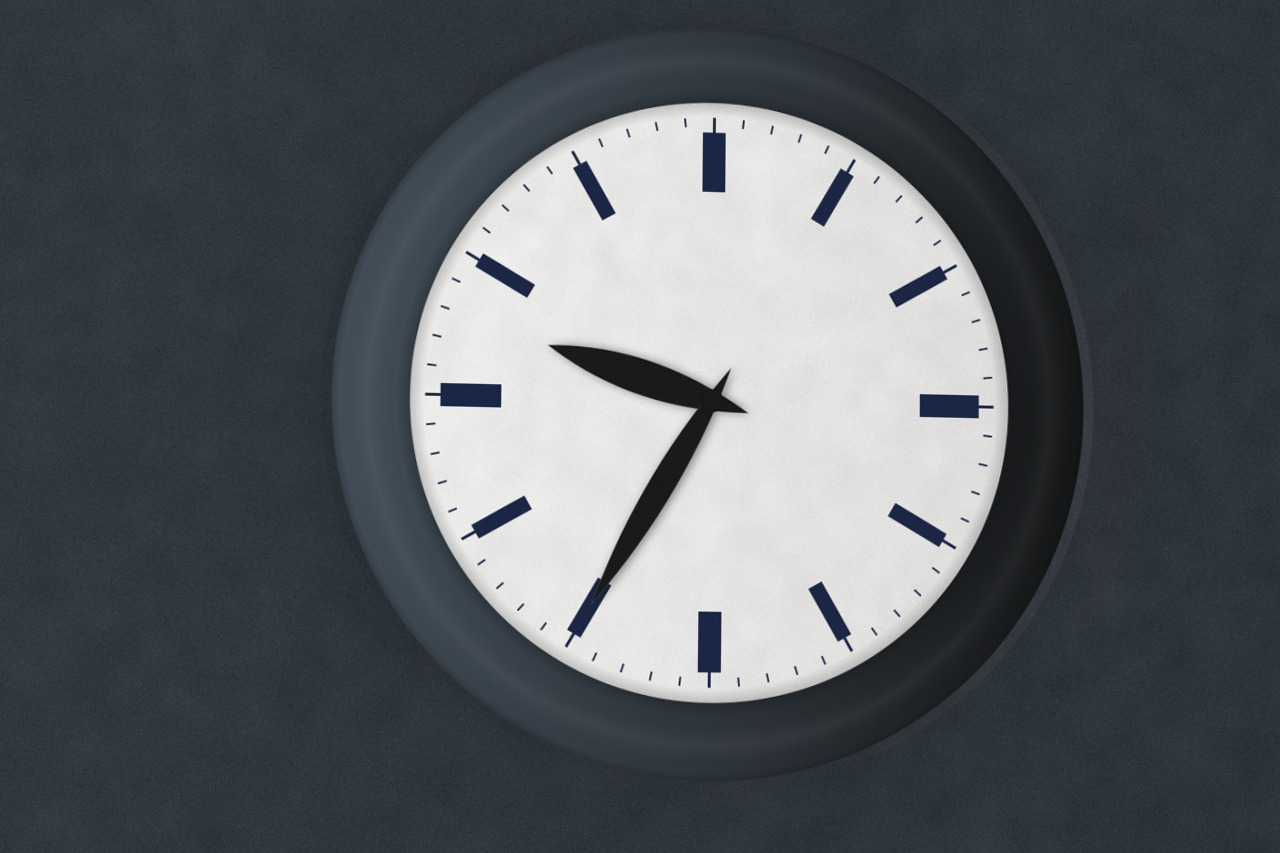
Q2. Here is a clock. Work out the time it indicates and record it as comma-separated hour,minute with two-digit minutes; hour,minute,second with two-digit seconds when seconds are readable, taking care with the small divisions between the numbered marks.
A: 9,35
